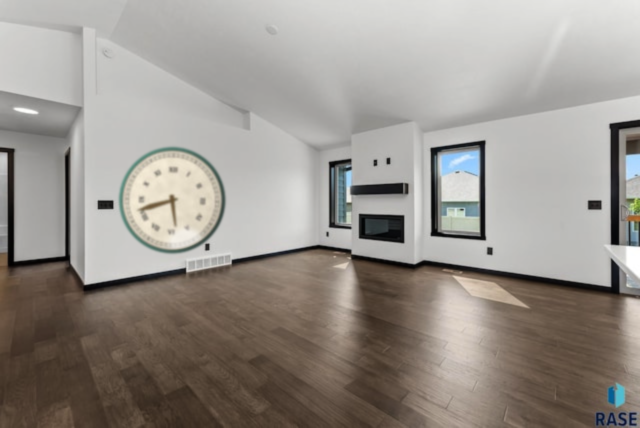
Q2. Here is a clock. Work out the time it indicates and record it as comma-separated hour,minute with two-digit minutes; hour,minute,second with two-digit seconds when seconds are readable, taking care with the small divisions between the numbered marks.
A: 5,42
